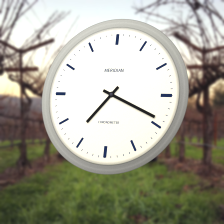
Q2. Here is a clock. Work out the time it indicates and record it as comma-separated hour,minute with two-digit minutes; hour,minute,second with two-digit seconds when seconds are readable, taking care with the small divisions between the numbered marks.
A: 7,19
